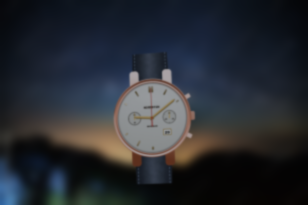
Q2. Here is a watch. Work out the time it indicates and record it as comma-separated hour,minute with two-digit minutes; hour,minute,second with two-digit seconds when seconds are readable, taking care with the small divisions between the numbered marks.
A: 9,09
